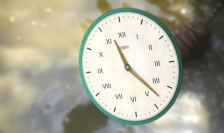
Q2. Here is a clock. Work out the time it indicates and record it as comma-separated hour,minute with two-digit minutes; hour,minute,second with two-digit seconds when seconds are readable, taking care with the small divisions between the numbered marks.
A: 11,23
